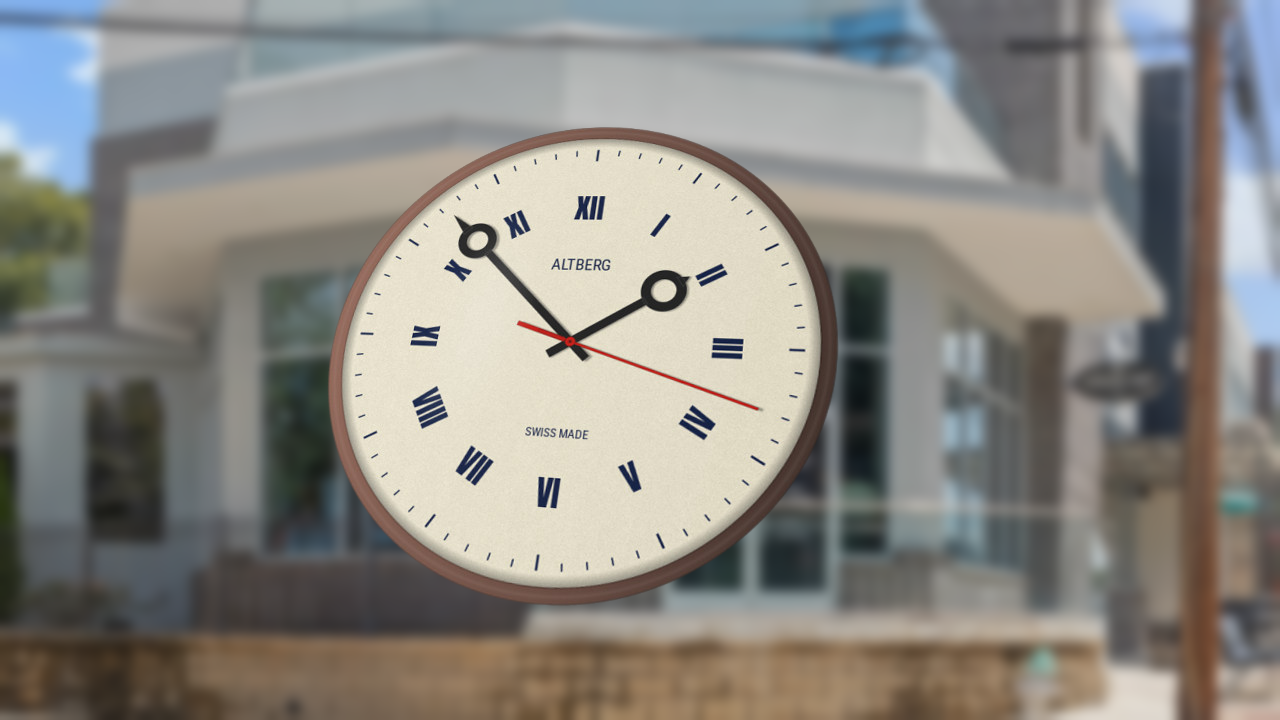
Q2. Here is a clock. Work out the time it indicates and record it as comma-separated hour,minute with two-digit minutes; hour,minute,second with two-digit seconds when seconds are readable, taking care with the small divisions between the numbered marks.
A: 1,52,18
